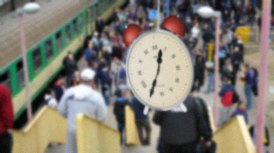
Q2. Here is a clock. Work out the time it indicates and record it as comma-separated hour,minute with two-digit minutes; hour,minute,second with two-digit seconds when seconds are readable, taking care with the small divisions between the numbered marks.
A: 12,35
